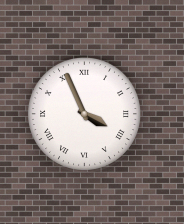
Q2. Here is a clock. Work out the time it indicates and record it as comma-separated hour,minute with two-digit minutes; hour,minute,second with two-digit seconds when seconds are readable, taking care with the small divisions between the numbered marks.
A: 3,56
